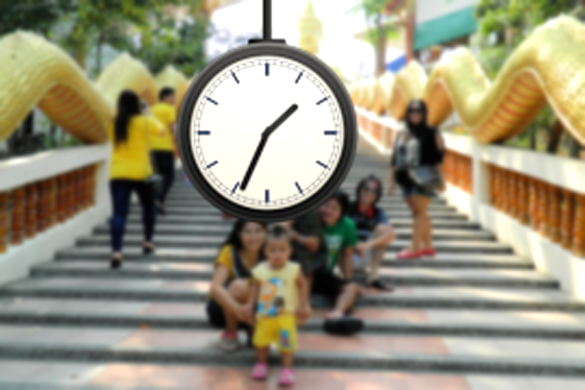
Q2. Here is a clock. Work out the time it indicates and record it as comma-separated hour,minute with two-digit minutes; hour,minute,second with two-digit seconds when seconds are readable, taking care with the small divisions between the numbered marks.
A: 1,34
